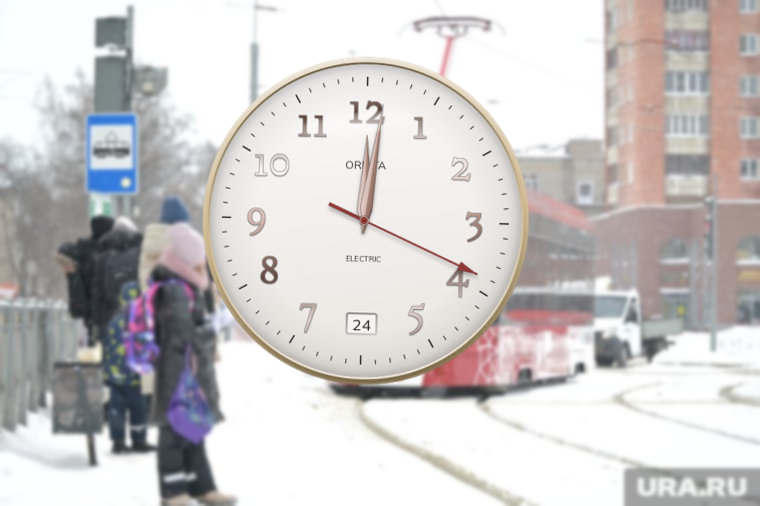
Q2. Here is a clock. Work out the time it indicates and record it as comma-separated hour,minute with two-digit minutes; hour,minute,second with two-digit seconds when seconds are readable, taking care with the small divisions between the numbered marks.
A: 12,01,19
